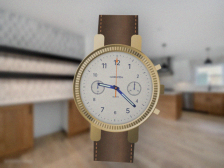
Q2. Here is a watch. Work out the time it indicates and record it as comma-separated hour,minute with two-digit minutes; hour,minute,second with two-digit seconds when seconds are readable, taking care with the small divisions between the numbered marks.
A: 9,22
